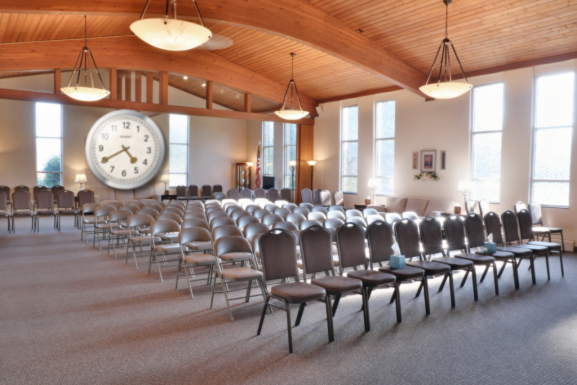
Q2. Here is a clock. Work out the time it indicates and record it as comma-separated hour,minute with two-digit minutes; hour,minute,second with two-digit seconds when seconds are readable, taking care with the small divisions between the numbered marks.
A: 4,40
